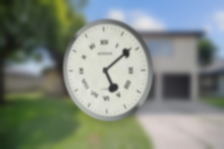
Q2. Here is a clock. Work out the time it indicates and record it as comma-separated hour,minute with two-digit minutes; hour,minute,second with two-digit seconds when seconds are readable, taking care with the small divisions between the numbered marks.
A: 5,09
